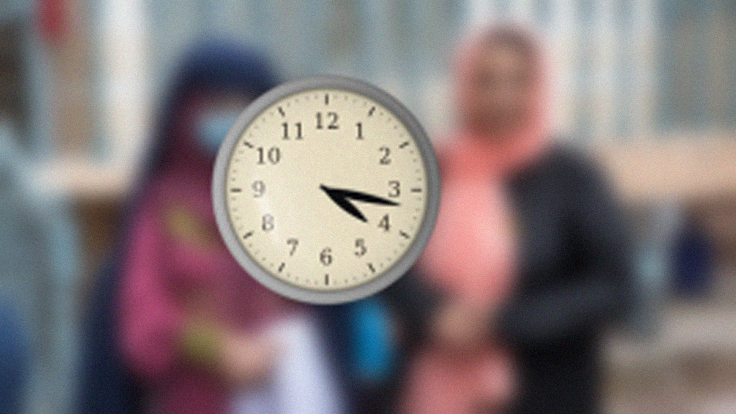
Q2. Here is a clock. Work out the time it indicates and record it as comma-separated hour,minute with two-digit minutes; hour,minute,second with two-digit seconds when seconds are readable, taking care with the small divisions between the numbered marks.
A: 4,17
